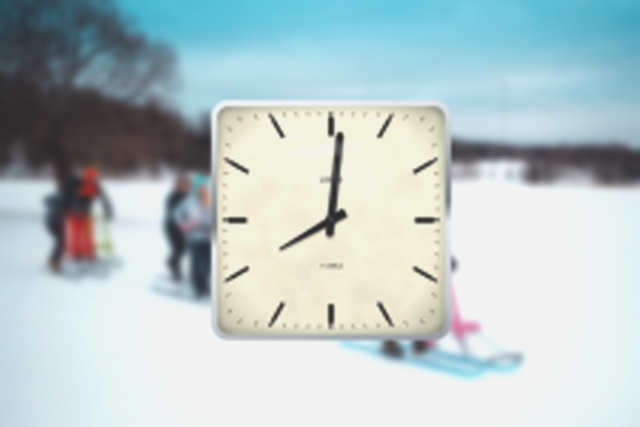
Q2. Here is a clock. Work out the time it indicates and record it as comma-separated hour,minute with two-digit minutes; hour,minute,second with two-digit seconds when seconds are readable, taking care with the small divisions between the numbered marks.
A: 8,01
